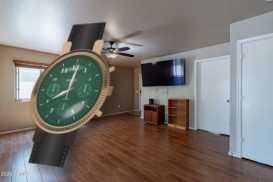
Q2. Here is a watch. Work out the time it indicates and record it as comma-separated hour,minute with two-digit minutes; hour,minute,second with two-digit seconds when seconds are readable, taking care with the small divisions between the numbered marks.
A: 8,01
